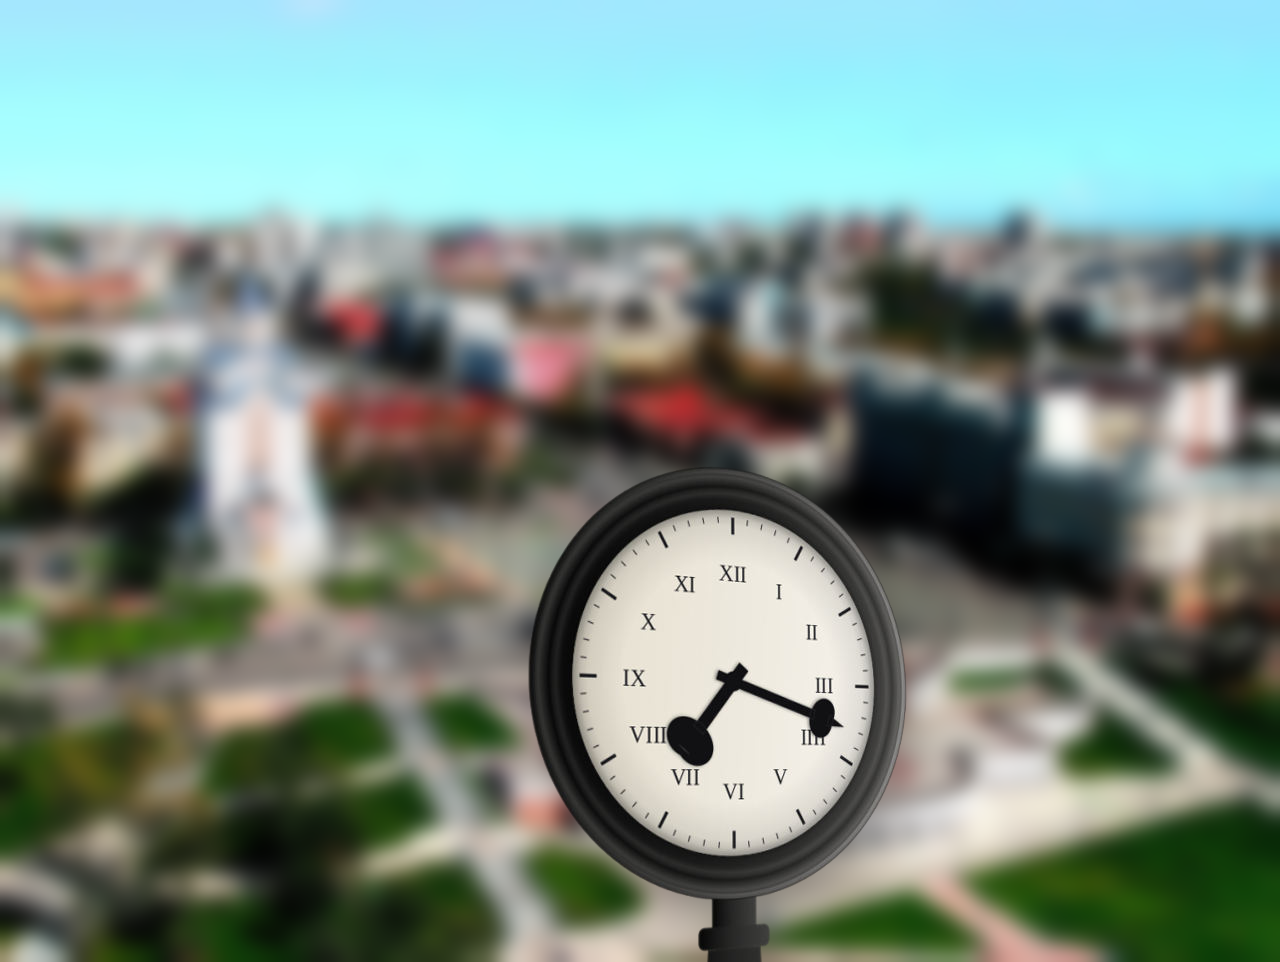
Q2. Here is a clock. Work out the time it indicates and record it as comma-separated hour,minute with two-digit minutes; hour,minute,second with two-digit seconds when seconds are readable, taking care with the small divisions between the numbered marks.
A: 7,18
